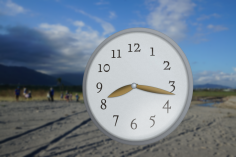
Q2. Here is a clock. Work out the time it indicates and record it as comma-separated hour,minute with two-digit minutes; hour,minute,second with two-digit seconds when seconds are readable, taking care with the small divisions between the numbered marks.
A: 8,17
